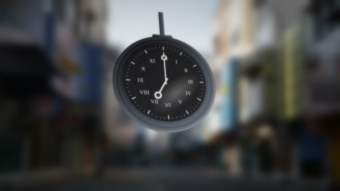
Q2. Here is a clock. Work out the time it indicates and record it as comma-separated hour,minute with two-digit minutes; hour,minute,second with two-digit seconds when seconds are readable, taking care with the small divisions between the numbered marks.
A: 7,00
